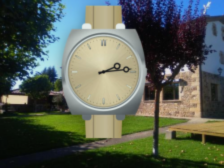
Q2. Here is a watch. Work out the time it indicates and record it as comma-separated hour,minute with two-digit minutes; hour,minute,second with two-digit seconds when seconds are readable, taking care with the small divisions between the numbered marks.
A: 2,14
